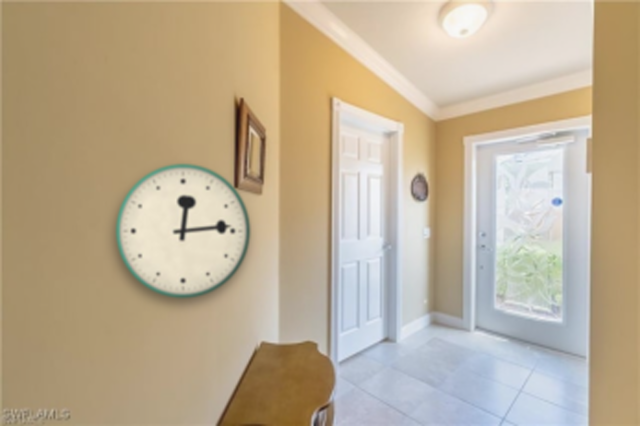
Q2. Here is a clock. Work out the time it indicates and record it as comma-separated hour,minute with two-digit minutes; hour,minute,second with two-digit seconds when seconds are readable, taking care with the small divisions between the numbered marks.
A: 12,14
